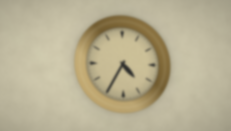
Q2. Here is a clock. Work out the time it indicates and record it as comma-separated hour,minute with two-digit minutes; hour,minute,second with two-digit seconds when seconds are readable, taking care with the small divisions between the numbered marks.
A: 4,35
